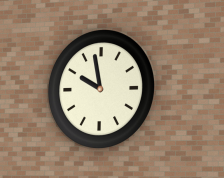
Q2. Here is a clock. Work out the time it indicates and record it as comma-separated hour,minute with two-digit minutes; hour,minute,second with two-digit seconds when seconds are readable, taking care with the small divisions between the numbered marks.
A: 9,58
